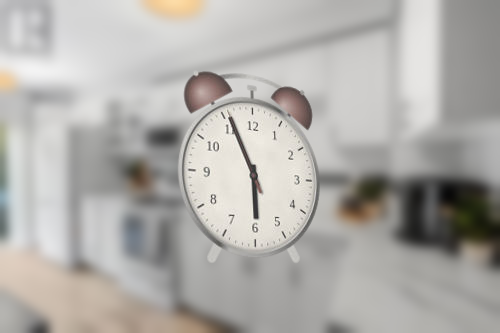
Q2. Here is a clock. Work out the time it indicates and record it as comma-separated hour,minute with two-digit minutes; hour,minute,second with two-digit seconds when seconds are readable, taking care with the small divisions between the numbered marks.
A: 5,55,56
